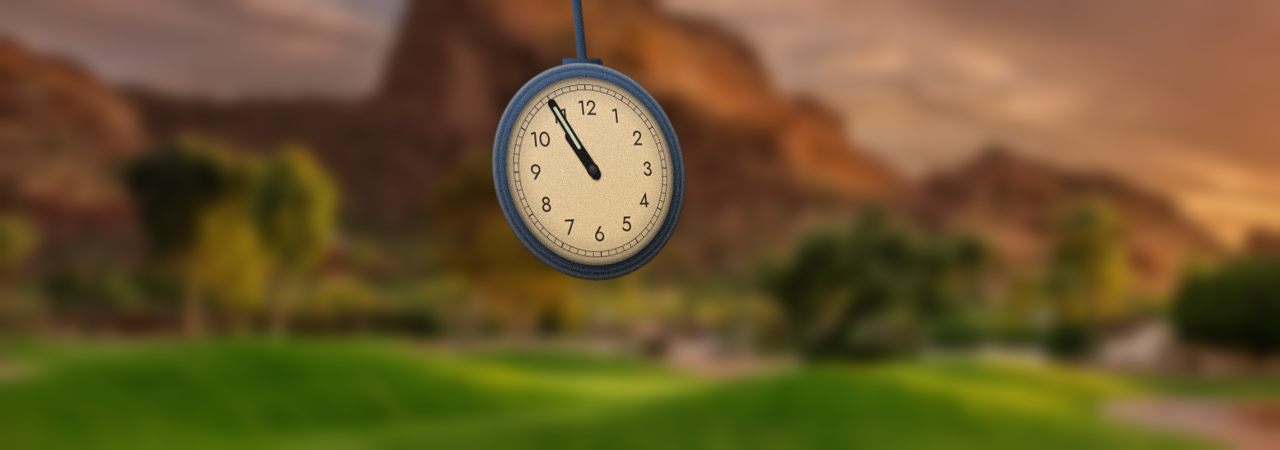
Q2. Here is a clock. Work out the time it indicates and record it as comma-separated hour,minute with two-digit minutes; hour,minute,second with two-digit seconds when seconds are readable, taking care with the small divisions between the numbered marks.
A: 10,55
